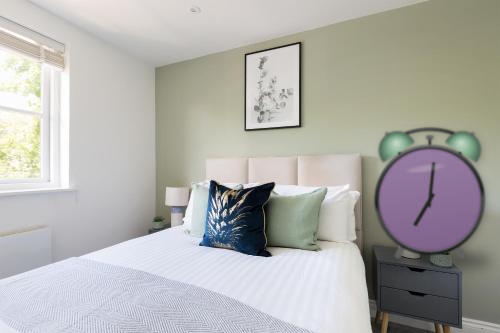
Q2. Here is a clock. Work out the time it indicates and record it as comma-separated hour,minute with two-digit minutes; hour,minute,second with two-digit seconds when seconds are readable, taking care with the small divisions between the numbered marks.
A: 7,01
